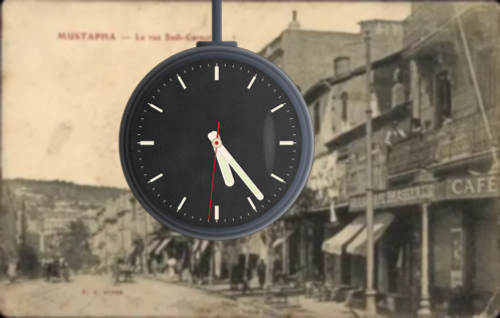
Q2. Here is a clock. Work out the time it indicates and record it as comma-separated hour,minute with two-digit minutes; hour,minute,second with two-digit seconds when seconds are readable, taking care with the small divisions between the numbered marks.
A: 5,23,31
